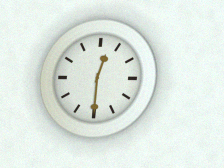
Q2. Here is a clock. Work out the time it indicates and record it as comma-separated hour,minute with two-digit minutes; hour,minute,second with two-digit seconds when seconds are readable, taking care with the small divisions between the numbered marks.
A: 12,30
